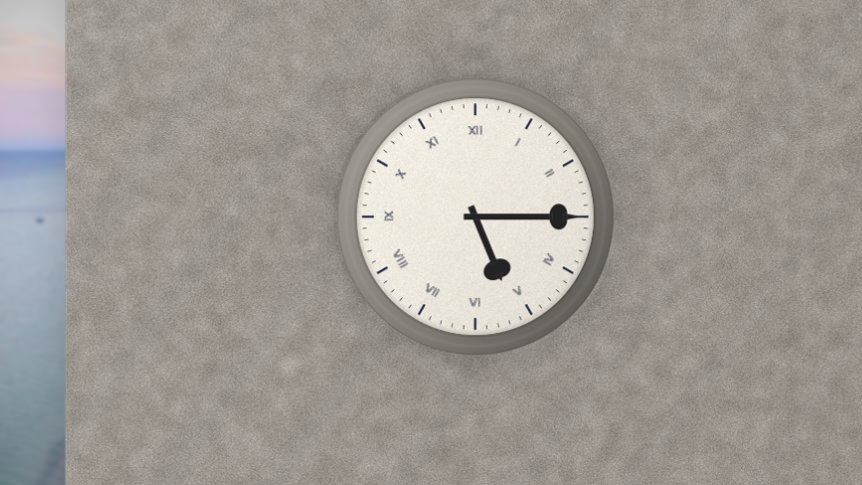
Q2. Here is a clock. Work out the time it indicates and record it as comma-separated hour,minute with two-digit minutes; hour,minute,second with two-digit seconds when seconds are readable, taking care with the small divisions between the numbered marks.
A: 5,15
